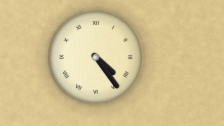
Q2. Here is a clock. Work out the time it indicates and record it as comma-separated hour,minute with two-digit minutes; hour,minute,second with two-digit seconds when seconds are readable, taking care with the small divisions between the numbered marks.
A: 4,24
